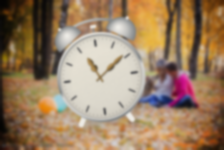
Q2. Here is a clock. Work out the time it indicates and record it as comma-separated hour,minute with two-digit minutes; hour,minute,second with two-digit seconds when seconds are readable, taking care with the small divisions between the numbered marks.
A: 11,09
